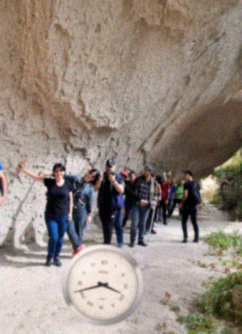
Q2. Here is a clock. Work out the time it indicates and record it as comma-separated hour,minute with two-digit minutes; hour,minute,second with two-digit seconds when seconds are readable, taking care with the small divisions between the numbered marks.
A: 3,42
